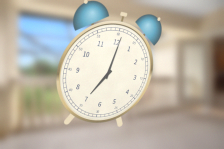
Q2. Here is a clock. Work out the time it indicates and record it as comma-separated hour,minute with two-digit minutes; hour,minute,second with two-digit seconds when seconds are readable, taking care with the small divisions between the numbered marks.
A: 7,01
